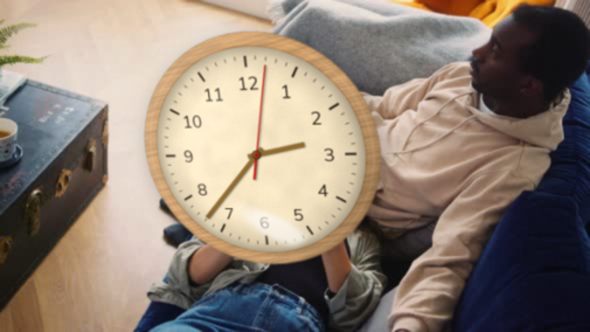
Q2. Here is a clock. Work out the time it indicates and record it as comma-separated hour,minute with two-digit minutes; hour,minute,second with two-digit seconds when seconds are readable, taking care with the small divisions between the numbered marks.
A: 2,37,02
